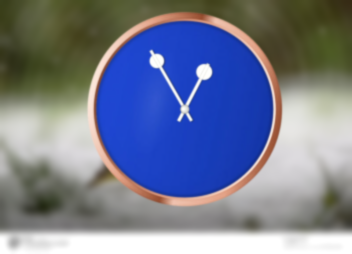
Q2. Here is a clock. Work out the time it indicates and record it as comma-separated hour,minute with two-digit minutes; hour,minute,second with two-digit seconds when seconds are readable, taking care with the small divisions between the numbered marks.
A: 12,55
